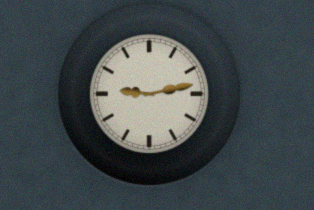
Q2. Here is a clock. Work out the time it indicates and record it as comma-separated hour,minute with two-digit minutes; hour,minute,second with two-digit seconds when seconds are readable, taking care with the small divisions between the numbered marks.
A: 9,13
